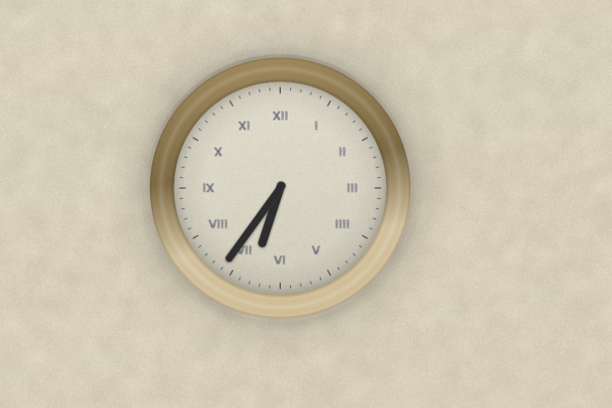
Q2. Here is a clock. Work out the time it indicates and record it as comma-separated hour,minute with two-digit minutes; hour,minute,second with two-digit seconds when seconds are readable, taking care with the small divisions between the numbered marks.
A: 6,36
